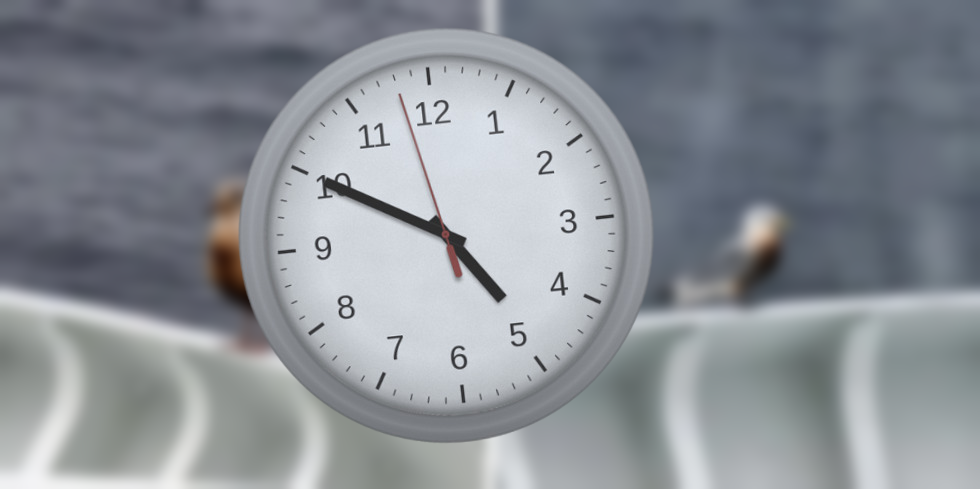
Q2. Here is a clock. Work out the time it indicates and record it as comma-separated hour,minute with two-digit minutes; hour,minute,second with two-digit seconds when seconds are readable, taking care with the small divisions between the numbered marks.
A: 4,49,58
